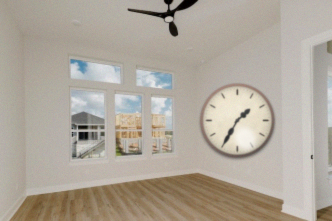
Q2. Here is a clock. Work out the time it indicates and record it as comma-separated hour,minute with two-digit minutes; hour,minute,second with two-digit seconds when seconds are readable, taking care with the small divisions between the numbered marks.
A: 1,35
